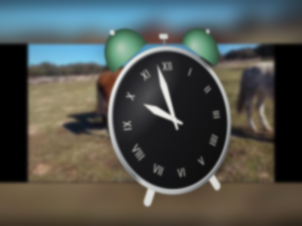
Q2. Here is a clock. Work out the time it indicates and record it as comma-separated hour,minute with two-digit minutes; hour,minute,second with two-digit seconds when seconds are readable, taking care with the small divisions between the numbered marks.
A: 9,58
